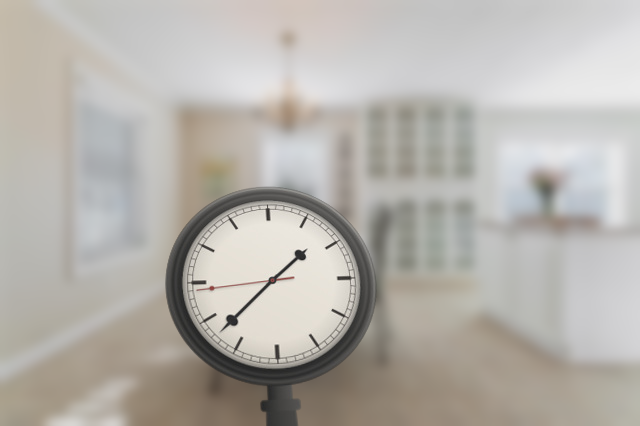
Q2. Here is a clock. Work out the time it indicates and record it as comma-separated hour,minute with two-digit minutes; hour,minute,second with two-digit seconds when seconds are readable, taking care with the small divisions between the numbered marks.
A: 1,37,44
